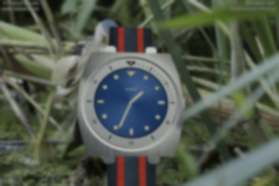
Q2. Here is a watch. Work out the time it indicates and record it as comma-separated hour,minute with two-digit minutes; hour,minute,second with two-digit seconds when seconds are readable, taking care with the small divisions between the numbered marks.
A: 1,34
